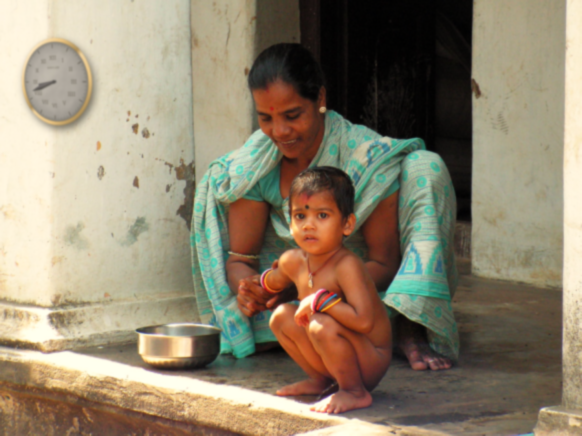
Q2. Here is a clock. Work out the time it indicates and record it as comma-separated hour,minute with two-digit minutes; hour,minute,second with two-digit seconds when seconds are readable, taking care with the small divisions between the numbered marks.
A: 8,42
